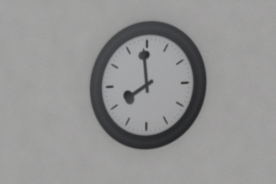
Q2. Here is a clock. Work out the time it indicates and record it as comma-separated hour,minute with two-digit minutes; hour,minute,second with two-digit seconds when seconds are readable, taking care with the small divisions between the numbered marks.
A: 7,59
